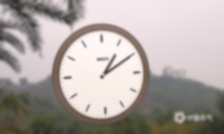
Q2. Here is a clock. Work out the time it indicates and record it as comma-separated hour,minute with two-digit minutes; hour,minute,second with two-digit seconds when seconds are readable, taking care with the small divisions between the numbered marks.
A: 1,10
